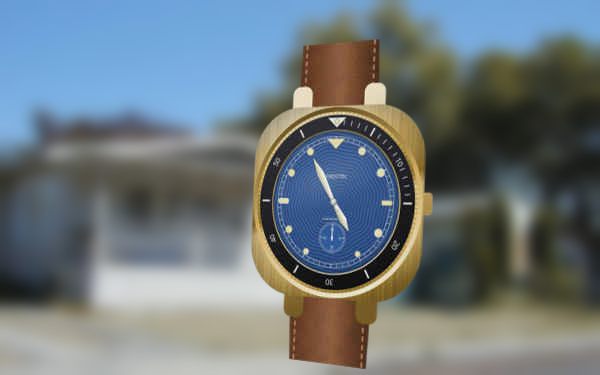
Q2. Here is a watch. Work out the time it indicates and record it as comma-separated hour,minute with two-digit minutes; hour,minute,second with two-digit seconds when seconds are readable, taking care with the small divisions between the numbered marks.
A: 4,55
